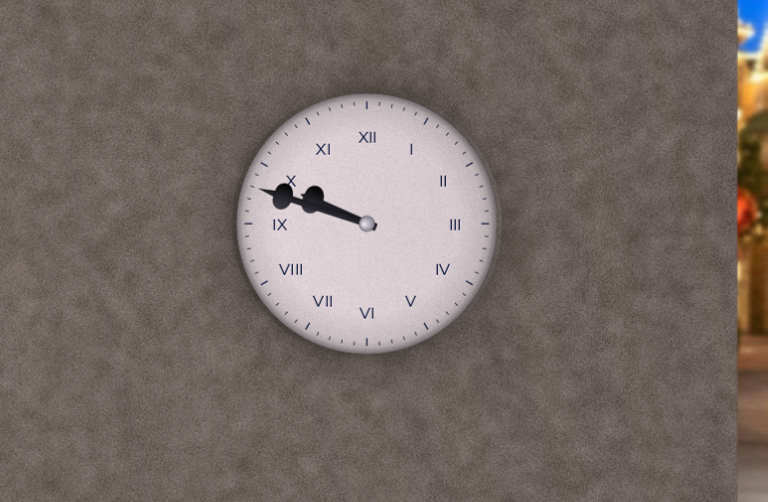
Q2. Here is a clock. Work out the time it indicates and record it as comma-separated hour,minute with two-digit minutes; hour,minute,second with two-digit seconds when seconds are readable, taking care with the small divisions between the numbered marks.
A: 9,48
